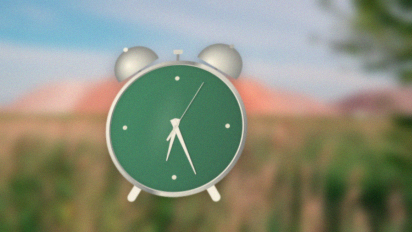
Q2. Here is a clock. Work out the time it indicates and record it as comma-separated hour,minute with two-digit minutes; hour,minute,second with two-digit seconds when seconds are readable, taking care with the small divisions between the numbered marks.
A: 6,26,05
